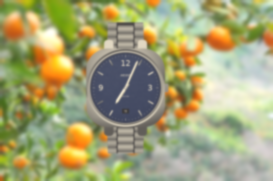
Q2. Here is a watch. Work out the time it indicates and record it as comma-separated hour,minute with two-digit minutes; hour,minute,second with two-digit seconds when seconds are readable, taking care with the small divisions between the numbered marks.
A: 7,04
